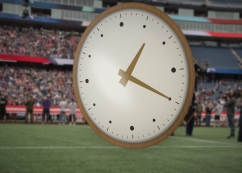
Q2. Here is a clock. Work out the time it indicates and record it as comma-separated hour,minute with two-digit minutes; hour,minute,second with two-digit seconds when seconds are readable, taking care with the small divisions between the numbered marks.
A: 1,20
